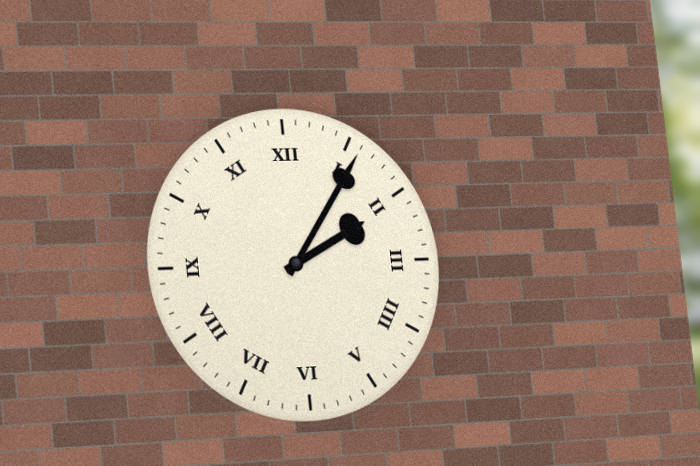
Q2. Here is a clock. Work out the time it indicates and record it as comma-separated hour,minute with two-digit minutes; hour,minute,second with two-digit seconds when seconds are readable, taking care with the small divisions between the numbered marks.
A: 2,06
